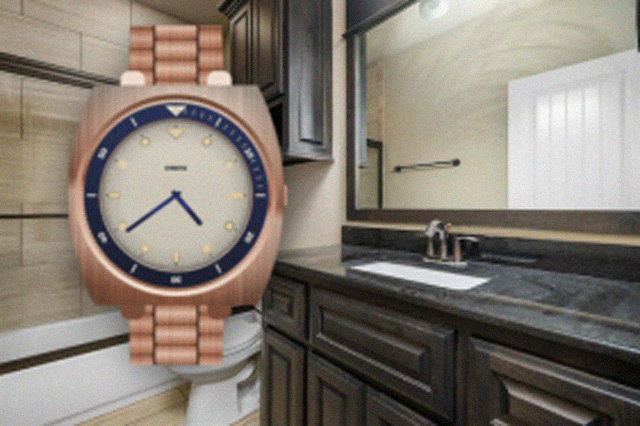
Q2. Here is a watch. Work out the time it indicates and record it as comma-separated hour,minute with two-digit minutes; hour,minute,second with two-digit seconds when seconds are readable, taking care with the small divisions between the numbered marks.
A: 4,39
